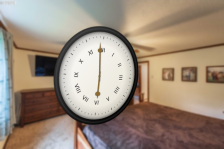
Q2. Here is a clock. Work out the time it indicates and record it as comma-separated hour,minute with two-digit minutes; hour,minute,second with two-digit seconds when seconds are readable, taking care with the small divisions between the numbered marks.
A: 5,59
